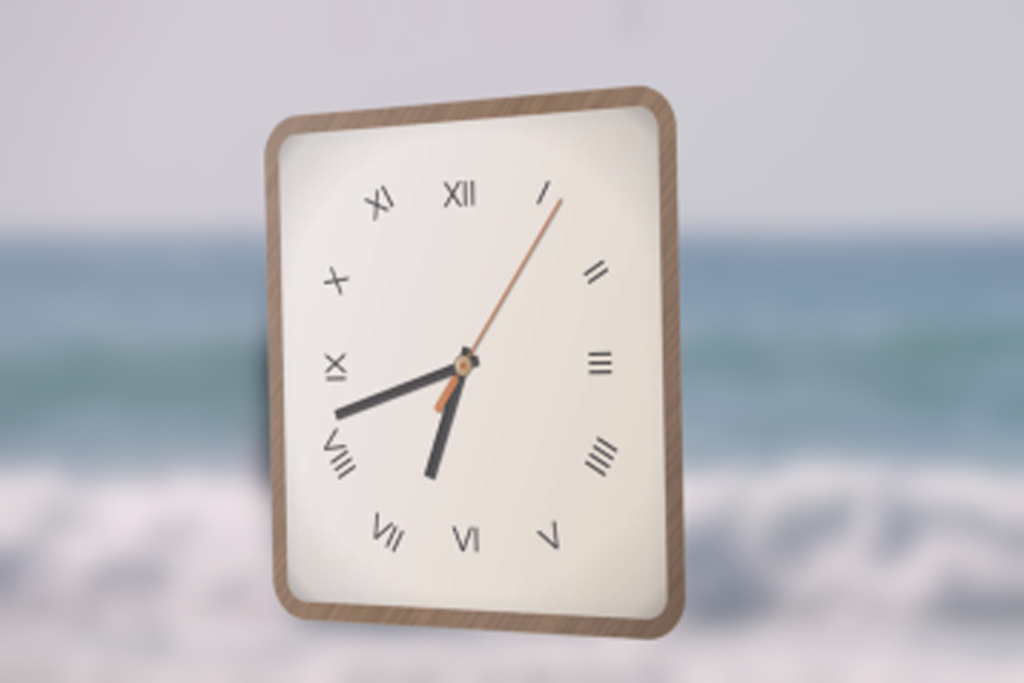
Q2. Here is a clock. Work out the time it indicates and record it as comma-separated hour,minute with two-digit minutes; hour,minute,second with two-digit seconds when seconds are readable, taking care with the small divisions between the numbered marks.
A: 6,42,06
